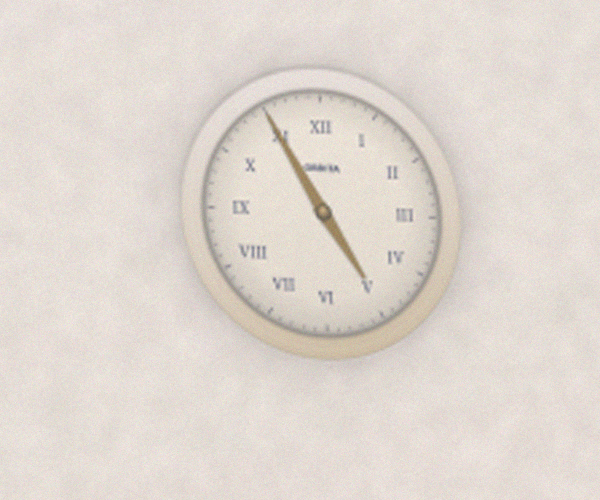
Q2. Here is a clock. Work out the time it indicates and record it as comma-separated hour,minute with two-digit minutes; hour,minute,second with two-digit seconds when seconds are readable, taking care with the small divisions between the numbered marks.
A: 4,55
